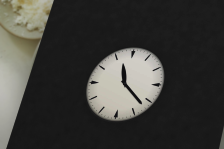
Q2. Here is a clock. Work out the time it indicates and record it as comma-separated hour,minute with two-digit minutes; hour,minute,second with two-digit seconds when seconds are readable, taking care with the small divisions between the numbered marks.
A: 11,22
